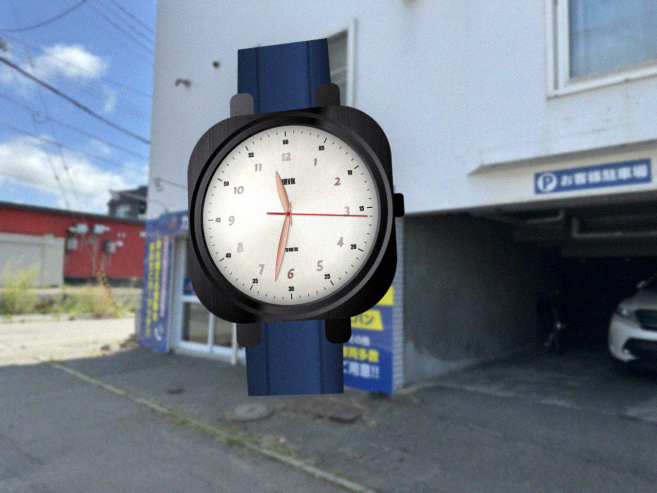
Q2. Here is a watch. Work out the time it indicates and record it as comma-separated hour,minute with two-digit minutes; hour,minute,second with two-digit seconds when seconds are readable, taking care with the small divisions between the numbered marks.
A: 11,32,16
